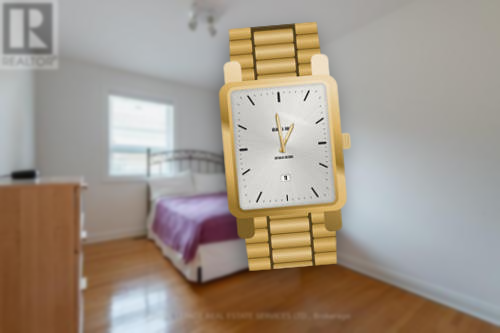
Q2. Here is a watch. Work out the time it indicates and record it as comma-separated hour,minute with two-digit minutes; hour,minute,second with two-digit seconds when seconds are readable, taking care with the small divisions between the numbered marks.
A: 12,59
